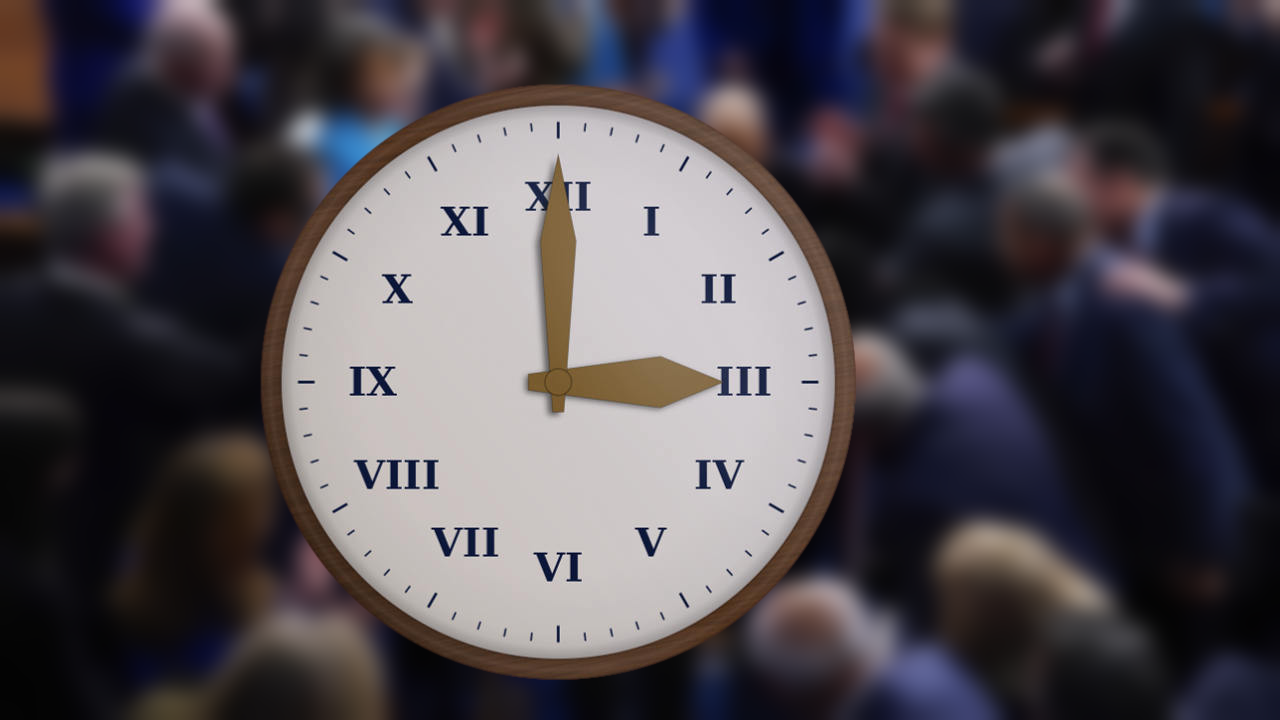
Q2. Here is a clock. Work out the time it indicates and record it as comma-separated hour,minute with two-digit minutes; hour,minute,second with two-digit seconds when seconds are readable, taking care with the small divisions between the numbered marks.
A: 3,00
